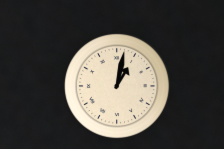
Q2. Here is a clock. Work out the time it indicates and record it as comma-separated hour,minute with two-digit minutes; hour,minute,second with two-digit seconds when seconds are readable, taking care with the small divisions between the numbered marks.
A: 1,02
